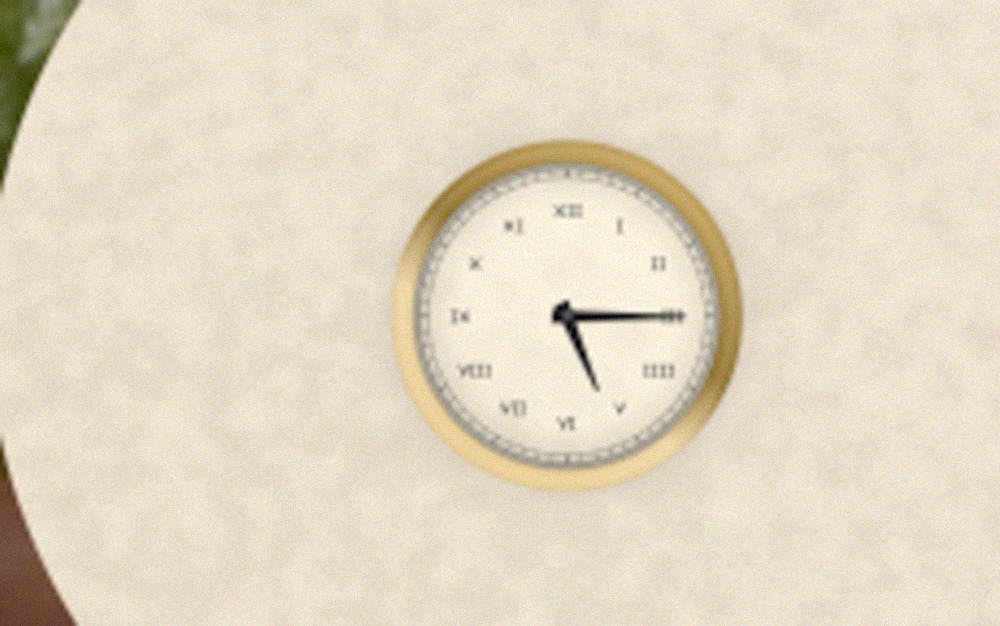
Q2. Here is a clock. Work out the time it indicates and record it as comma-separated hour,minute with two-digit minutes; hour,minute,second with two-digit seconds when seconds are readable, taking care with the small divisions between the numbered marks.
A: 5,15
